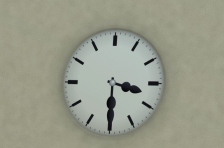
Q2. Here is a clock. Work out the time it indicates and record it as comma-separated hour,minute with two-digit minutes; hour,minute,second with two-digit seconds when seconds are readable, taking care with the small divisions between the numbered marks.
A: 3,30
